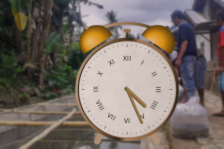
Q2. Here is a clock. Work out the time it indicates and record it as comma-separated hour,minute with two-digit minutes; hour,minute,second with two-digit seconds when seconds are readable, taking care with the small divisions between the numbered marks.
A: 4,26
